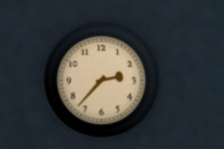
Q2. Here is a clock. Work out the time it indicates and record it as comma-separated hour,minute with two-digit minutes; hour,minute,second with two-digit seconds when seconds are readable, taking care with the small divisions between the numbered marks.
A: 2,37
